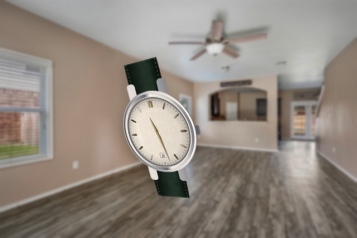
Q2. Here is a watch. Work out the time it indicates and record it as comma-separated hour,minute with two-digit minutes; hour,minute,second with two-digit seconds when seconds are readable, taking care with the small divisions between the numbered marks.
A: 11,28
